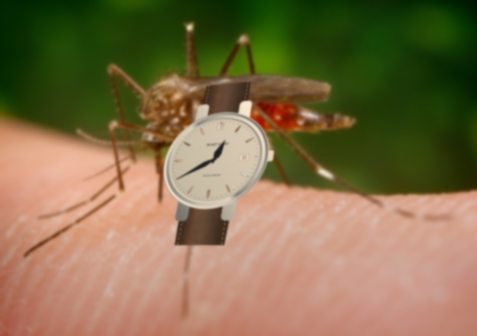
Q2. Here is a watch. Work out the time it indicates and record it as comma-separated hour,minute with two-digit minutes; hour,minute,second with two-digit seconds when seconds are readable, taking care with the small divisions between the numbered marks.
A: 12,40
